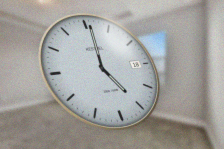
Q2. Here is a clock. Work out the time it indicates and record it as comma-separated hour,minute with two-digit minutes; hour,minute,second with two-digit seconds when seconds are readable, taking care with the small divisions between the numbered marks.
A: 5,01
